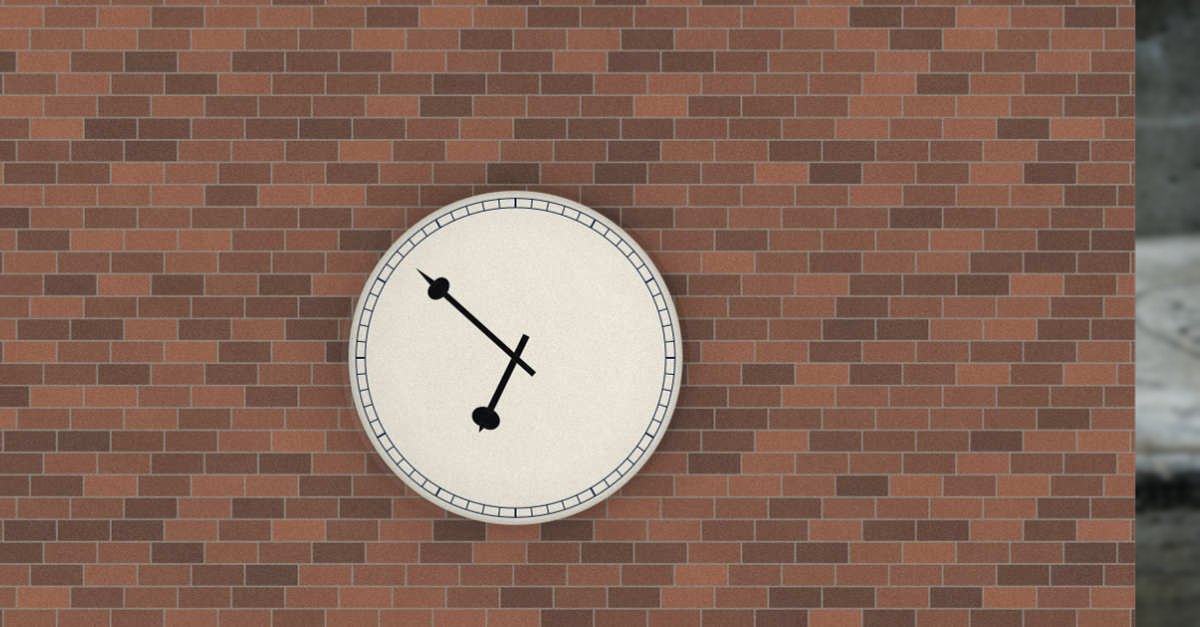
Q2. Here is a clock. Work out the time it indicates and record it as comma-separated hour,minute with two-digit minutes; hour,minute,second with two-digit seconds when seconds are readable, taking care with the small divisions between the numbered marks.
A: 6,52
